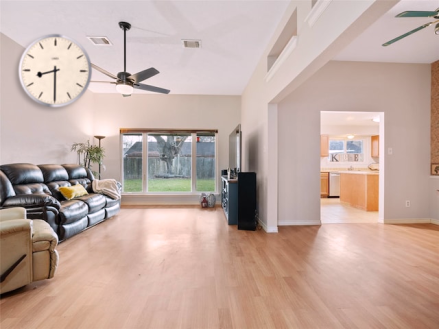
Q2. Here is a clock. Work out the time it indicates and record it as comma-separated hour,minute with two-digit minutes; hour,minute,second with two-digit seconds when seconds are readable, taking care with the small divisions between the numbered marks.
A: 8,30
